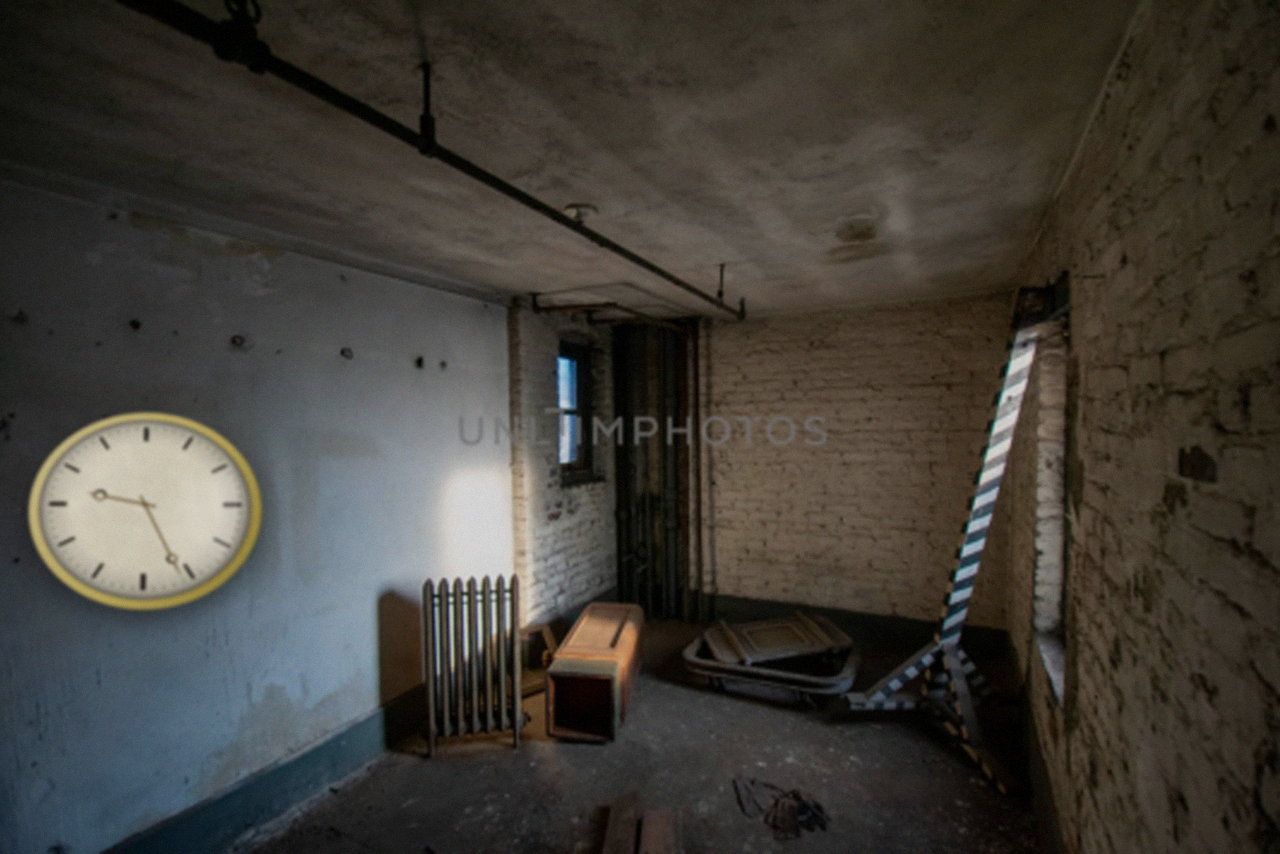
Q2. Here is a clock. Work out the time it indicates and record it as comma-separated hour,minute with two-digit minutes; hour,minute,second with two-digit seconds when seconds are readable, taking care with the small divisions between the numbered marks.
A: 9,26
